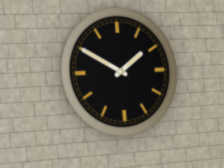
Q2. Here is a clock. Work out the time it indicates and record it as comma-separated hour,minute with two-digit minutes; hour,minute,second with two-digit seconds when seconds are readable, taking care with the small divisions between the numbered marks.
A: 1,50
